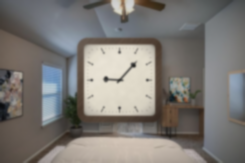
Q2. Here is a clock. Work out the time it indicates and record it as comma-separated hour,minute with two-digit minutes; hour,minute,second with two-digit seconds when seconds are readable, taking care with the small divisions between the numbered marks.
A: 9,07
